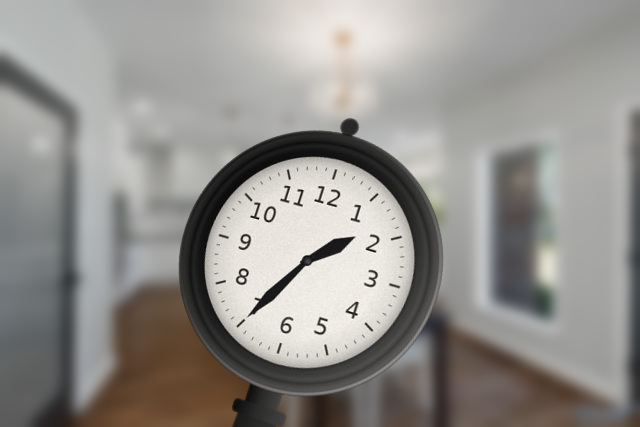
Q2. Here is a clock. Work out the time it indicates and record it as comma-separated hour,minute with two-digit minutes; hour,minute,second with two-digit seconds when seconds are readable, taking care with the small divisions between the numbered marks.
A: 1,35
